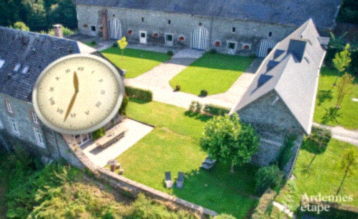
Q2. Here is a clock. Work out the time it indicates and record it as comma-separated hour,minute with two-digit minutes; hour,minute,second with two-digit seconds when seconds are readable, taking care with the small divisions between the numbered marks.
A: 11,32
